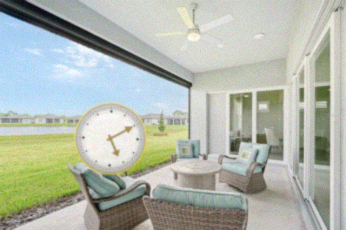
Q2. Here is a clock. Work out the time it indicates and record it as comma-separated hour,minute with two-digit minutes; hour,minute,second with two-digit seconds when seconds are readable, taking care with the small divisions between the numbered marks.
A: 5,10
